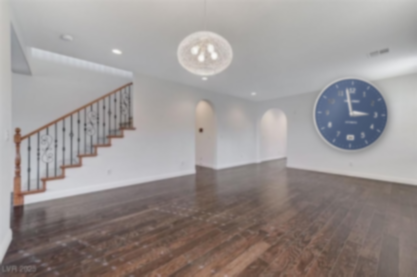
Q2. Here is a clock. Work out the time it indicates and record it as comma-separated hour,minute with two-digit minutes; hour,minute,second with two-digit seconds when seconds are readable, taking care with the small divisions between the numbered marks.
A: 2,58
